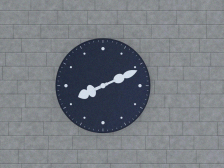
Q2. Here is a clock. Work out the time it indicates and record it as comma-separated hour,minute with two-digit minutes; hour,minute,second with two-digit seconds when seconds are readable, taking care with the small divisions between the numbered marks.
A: 8,11
